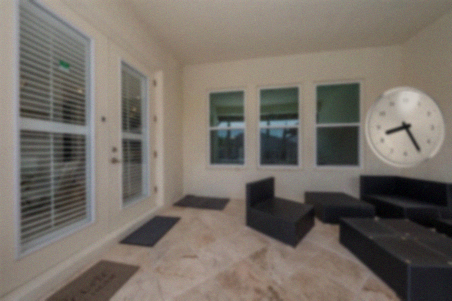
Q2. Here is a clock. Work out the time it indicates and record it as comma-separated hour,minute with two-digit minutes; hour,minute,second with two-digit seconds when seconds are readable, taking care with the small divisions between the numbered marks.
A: 8,25
